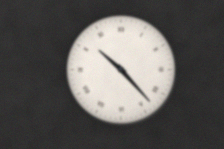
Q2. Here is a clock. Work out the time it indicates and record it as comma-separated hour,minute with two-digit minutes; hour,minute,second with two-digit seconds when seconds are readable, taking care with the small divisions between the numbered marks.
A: 10,23
